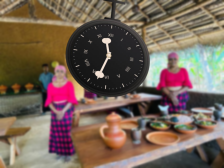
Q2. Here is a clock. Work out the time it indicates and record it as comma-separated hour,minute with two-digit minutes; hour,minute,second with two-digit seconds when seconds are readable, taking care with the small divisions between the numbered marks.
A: 11,33
